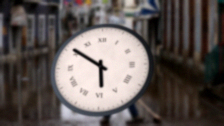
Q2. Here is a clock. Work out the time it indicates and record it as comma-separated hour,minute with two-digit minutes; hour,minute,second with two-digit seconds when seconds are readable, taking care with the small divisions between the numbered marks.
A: 5,51
